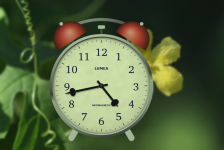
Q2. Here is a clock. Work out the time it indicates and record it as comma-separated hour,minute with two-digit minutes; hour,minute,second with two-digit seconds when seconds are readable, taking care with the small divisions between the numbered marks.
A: 4,43
